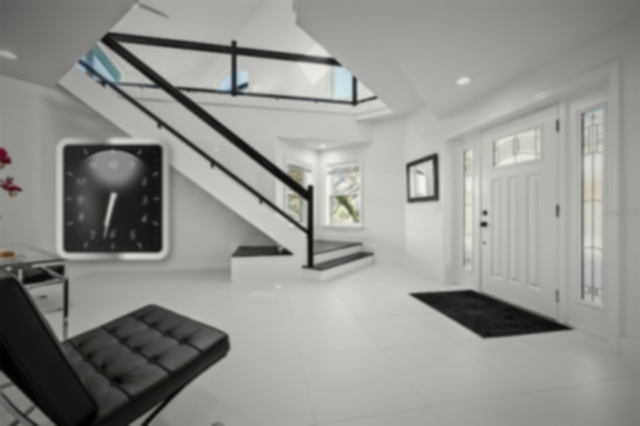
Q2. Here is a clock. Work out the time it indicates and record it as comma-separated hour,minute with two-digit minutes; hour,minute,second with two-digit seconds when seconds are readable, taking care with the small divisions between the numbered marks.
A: 6,32
